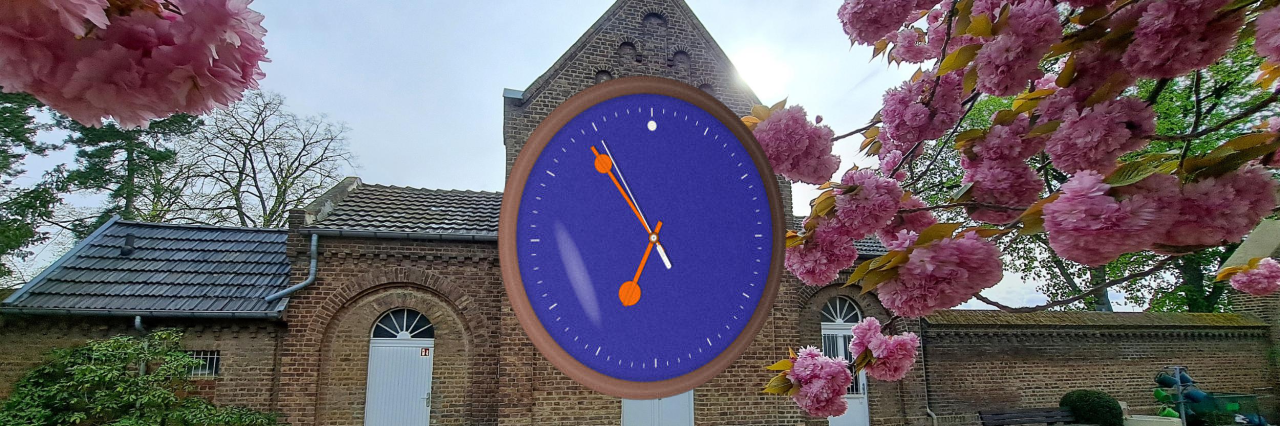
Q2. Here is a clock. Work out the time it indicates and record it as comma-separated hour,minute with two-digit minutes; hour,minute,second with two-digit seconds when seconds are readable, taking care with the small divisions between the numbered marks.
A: 6,53,55
